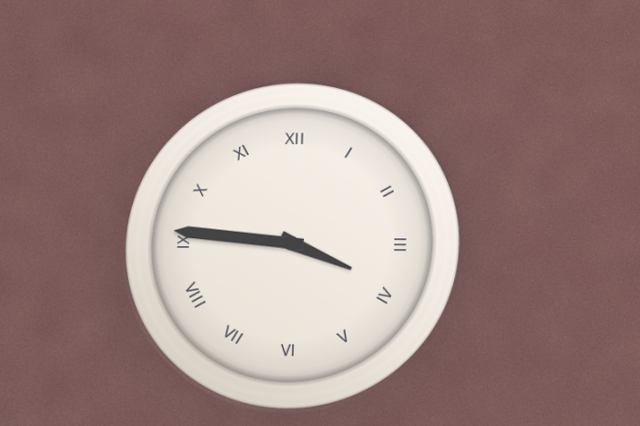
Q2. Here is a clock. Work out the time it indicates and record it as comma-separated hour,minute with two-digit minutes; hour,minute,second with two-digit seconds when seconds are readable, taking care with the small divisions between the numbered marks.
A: 3,46
